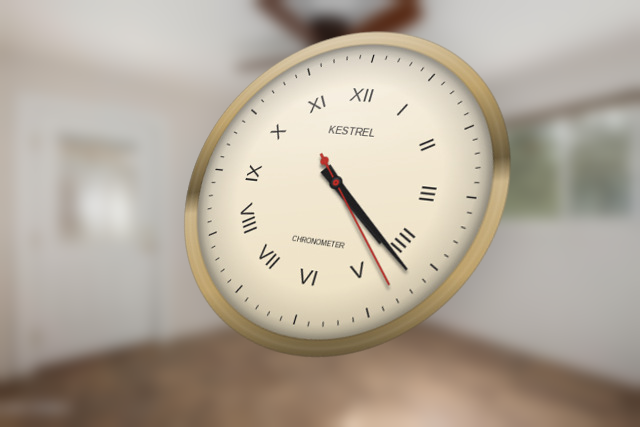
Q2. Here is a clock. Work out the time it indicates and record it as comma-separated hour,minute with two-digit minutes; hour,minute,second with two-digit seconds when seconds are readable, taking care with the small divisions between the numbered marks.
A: 4,21,23
